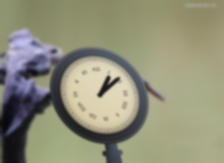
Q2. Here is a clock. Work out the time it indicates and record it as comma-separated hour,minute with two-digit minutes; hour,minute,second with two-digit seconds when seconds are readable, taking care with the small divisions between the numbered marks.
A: 1,09
